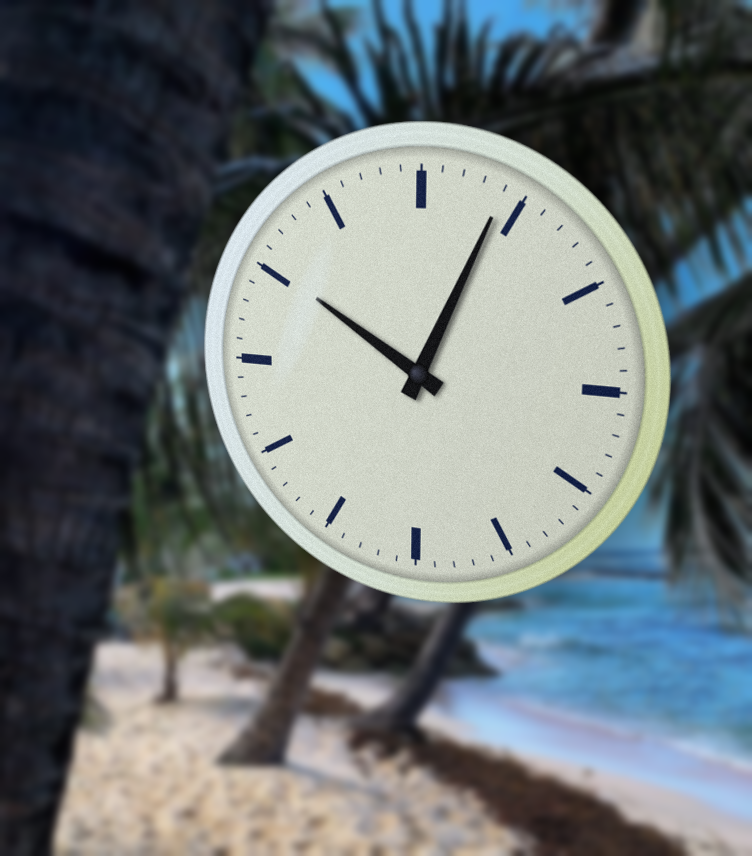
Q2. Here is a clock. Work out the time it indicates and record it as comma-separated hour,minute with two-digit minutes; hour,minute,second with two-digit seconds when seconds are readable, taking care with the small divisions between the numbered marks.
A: 10,04
